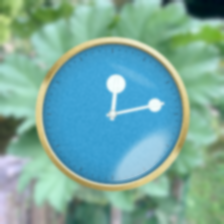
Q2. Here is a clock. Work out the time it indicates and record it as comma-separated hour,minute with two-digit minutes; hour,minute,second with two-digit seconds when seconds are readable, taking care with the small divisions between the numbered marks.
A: 12,13
